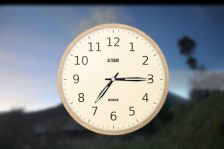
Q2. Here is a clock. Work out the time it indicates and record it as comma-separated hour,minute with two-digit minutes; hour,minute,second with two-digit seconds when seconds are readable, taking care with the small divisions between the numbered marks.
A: 7,15
